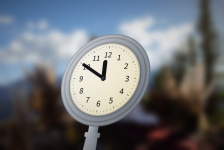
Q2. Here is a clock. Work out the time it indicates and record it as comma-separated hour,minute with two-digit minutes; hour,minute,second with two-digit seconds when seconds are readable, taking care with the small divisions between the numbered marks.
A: 11,50
